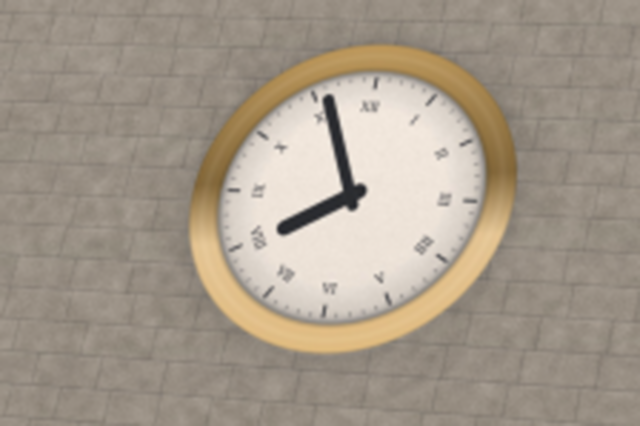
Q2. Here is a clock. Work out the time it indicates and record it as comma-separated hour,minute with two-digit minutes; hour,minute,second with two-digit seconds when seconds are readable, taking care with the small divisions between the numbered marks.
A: 7,56
